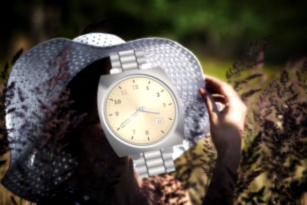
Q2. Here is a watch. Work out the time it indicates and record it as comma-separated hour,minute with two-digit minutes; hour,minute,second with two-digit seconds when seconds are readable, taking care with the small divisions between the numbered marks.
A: 3,40
